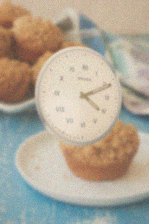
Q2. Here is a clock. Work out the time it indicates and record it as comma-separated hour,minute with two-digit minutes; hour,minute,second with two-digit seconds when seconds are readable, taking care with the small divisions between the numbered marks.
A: 4,11
